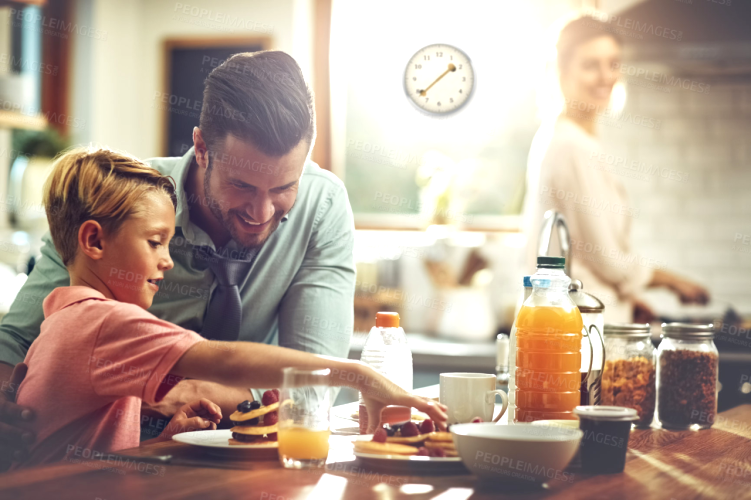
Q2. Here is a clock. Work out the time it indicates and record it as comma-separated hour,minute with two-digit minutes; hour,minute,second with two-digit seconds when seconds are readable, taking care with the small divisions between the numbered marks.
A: 1,38
